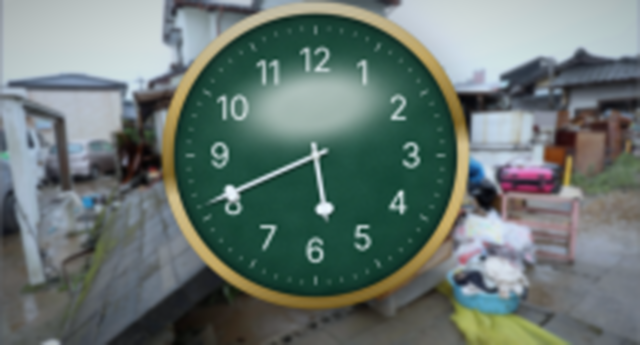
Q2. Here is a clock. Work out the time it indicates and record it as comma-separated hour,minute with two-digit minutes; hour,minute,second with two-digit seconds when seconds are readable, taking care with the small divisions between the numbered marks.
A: 5,41
